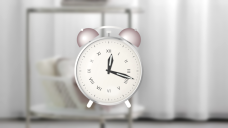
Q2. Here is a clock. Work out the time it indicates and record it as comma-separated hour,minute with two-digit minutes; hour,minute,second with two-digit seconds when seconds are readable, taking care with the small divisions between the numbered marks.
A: 12,18
